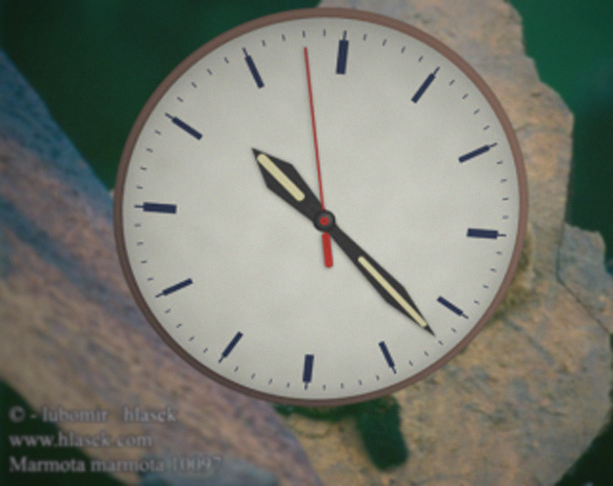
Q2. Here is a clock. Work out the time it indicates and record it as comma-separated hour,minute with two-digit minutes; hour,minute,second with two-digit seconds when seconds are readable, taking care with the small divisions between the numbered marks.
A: 10,21,58
